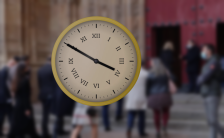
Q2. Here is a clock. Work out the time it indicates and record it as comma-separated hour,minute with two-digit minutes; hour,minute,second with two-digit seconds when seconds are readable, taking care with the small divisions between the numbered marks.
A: 3,50
